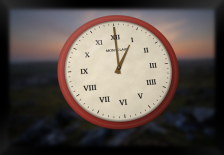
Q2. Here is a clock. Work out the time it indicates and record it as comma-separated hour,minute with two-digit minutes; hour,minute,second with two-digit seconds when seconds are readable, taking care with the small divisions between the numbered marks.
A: 1,00
